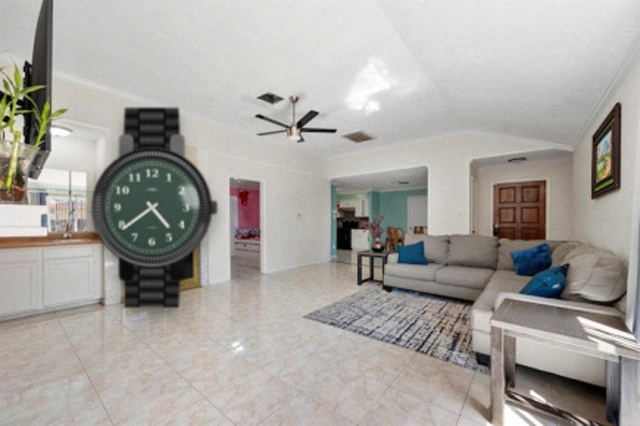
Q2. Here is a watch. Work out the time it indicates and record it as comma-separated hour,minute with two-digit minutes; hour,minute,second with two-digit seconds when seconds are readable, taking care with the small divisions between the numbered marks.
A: 4,39
